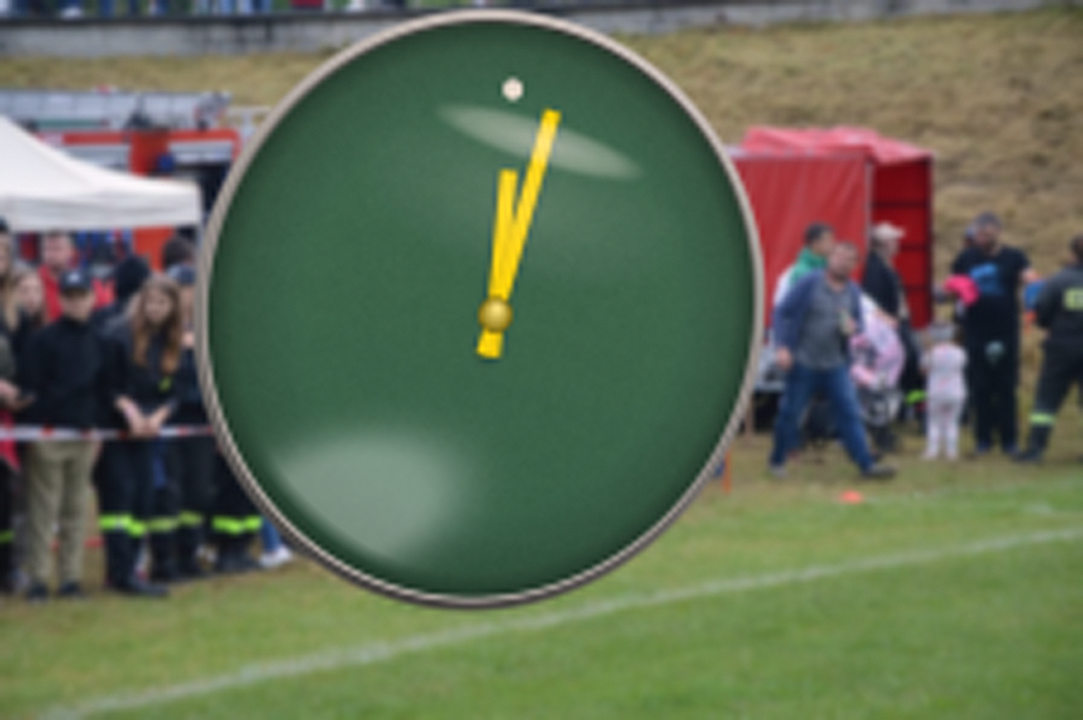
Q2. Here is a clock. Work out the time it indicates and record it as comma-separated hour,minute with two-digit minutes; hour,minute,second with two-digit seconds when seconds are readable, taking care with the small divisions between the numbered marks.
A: 12,02
